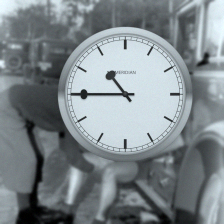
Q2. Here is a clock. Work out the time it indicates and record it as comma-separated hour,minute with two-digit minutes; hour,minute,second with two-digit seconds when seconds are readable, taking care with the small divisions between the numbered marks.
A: 10,45
